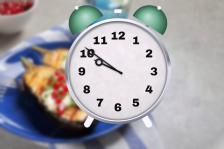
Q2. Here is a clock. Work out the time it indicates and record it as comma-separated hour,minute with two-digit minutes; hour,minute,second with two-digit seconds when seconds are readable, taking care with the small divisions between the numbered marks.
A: 9,51
